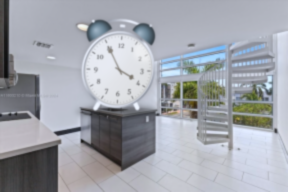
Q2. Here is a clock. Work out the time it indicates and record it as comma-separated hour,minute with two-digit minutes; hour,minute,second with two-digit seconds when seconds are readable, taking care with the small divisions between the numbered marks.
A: 3,55
